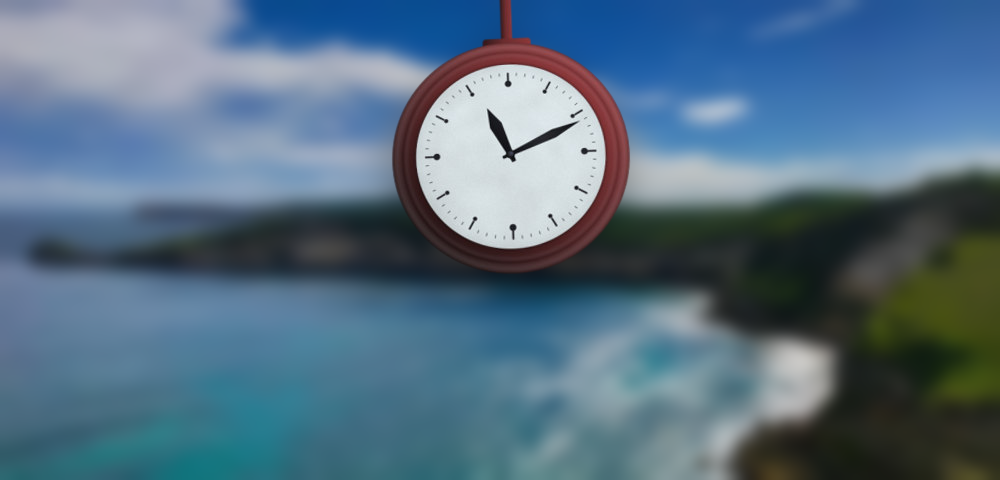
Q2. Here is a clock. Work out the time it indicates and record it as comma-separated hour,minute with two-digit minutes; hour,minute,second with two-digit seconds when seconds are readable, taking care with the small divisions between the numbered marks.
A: 11,11
